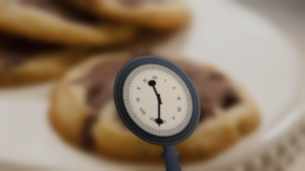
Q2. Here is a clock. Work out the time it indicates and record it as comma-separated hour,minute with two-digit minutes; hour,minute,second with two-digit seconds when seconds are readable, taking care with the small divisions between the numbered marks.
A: 11,32
